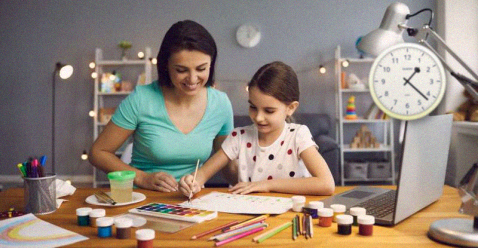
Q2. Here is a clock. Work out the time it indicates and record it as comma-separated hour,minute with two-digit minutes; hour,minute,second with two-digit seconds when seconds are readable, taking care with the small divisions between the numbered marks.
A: 1,22
